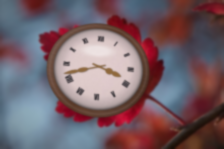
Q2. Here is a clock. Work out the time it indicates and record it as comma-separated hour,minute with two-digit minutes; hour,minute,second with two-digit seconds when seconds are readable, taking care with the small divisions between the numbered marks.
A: 3,42
